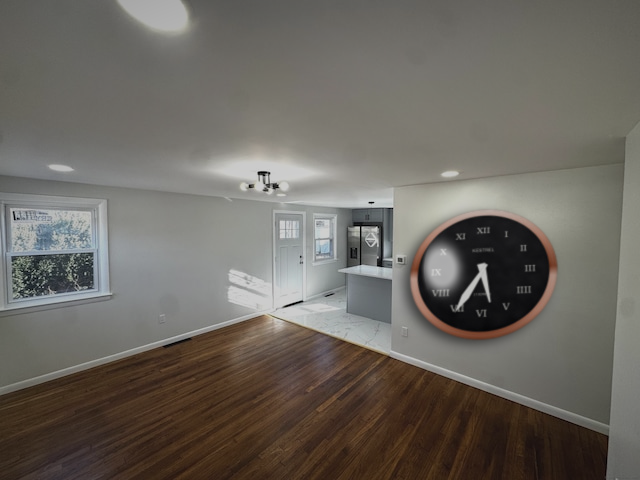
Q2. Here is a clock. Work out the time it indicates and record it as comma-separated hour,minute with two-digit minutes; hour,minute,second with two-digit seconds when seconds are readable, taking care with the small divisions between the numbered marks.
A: 5,35
